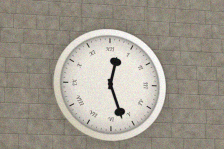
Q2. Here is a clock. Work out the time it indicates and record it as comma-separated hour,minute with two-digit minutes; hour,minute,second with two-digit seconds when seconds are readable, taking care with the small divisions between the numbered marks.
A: 12,27
